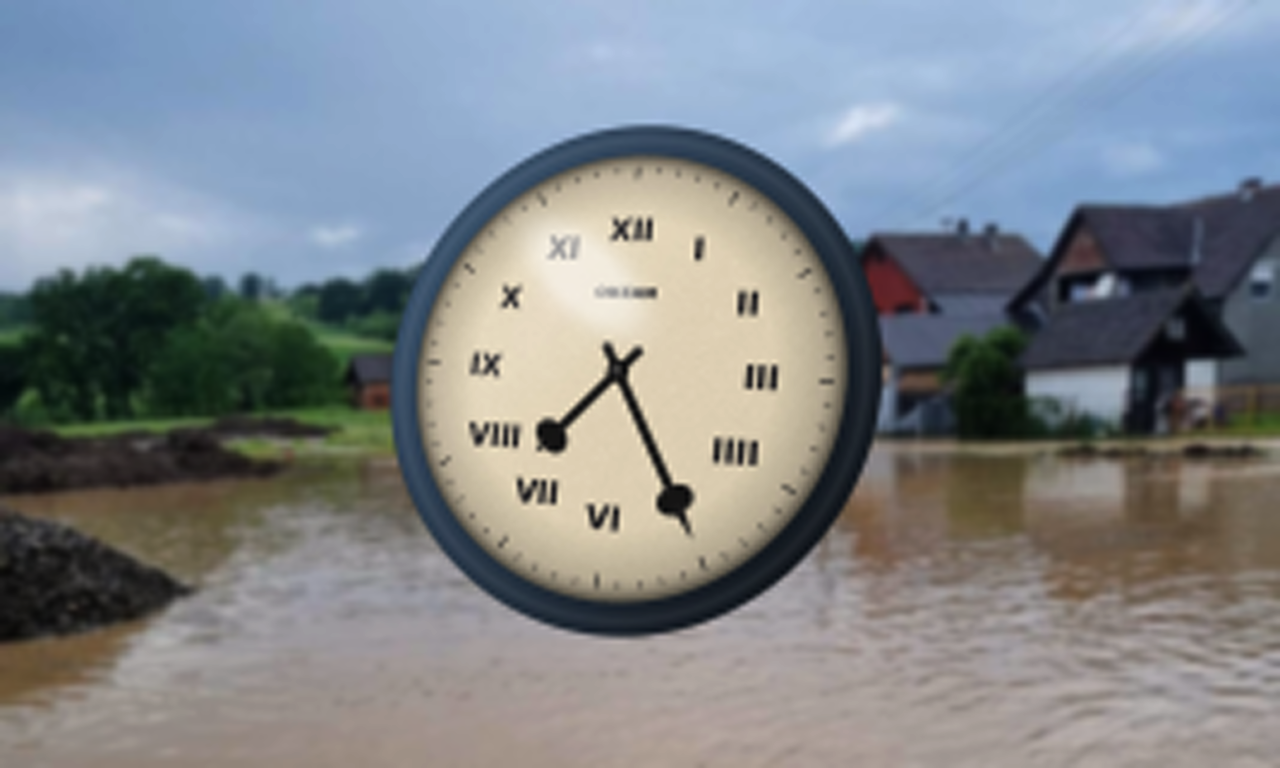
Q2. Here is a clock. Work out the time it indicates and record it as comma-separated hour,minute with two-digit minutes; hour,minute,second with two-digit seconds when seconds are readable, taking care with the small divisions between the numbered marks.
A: 7,25
